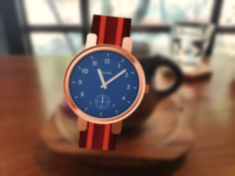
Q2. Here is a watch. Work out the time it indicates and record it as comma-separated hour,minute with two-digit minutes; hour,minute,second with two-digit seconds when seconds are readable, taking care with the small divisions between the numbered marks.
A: 11,08
